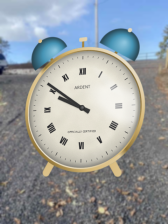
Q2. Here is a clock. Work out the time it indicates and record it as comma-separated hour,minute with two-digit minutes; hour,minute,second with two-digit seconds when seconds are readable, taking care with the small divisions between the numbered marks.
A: 9,51
